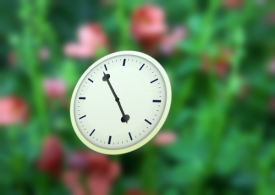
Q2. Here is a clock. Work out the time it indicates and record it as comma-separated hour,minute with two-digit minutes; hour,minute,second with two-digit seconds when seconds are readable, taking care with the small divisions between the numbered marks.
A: 4,54
